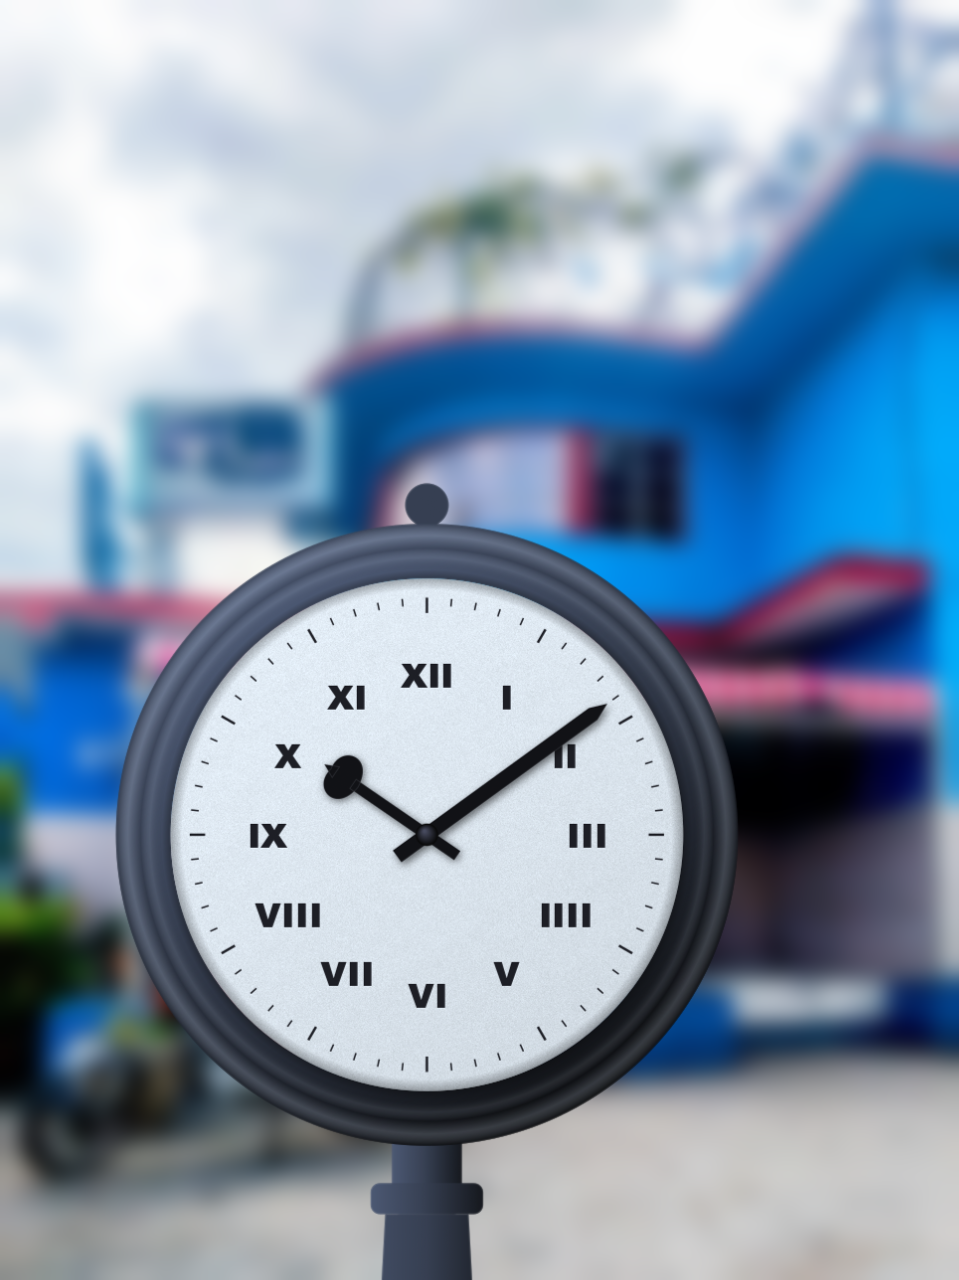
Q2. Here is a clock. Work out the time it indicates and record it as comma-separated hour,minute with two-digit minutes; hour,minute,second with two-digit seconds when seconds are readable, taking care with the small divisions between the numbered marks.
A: 10,09
